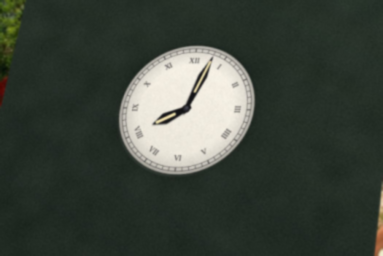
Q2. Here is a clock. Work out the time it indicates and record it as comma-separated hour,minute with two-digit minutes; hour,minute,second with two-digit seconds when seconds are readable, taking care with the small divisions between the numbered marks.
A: 8,03
